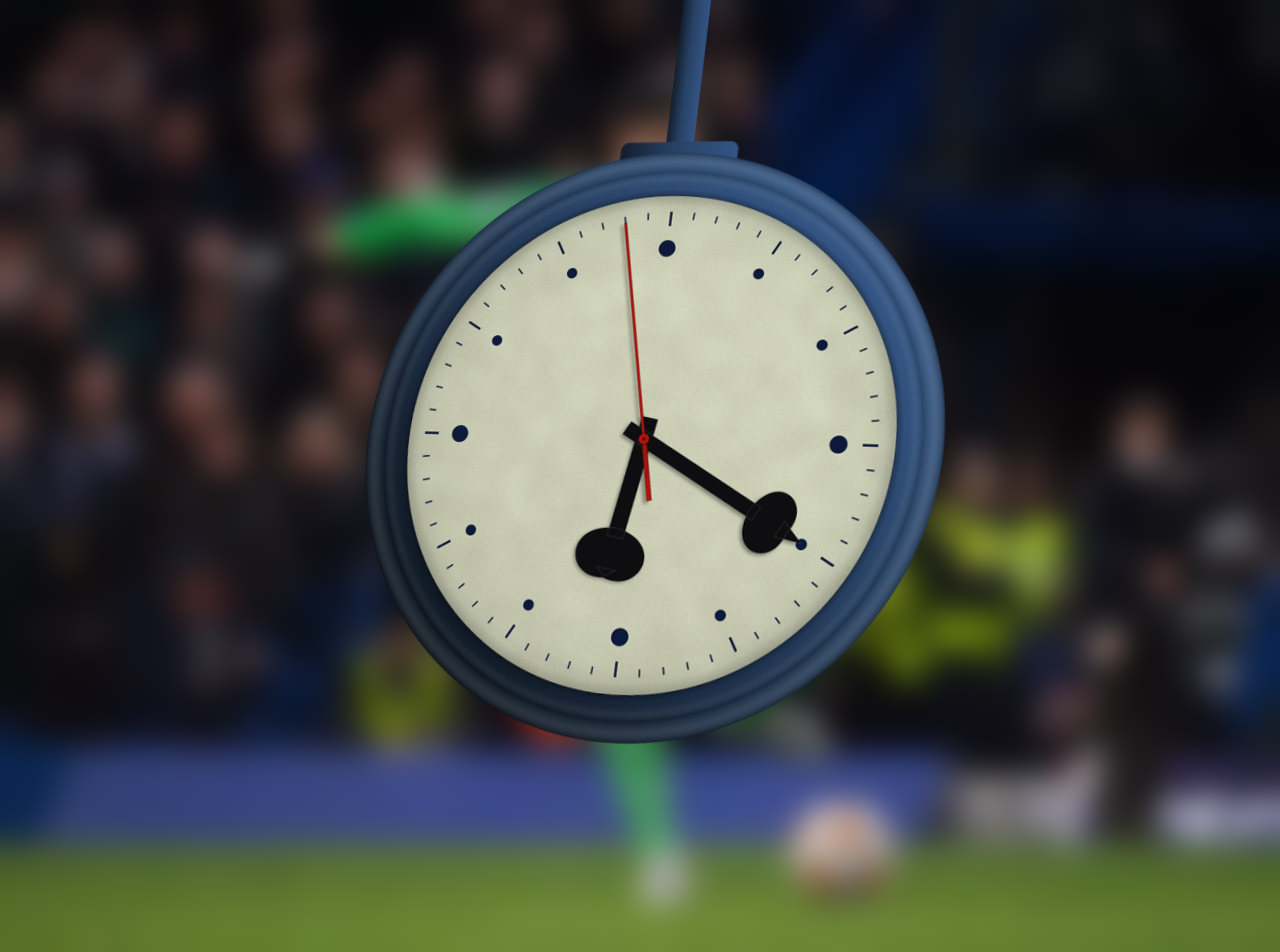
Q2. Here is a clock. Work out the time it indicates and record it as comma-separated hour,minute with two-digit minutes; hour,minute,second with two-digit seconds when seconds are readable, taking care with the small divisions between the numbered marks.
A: 6,19,58
